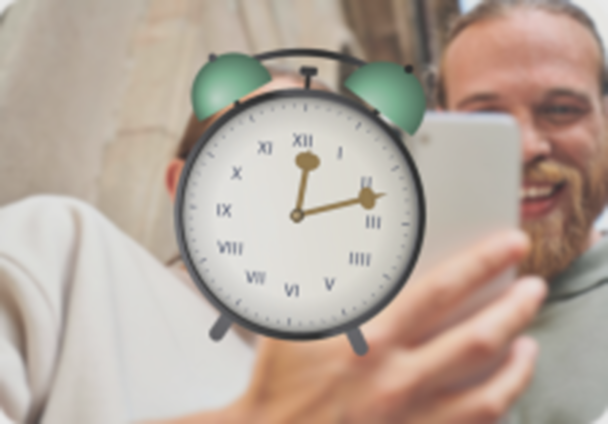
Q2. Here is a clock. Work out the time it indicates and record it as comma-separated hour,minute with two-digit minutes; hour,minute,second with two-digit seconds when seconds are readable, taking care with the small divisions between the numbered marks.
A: 12,12
